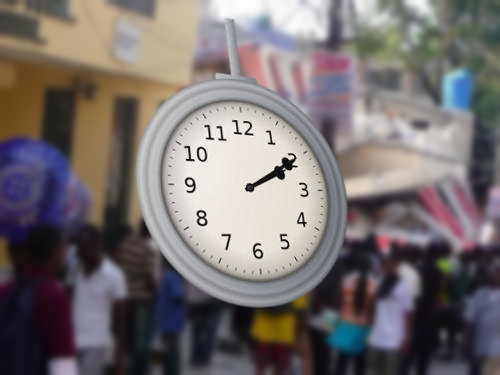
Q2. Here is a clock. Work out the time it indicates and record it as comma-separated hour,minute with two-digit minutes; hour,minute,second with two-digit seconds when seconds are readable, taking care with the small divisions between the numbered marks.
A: 2,10
